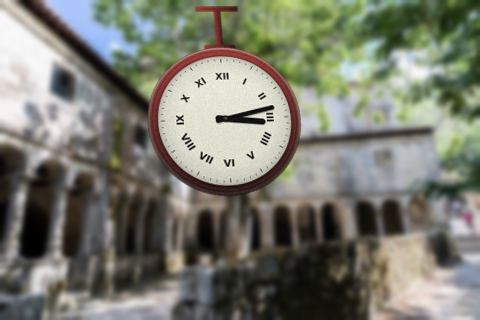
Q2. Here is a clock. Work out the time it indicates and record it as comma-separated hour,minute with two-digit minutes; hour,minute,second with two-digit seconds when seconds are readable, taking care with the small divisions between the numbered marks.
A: 3,13
